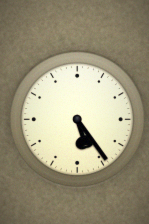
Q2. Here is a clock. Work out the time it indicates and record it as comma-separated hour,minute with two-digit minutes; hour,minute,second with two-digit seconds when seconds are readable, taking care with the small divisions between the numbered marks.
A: 5,24
